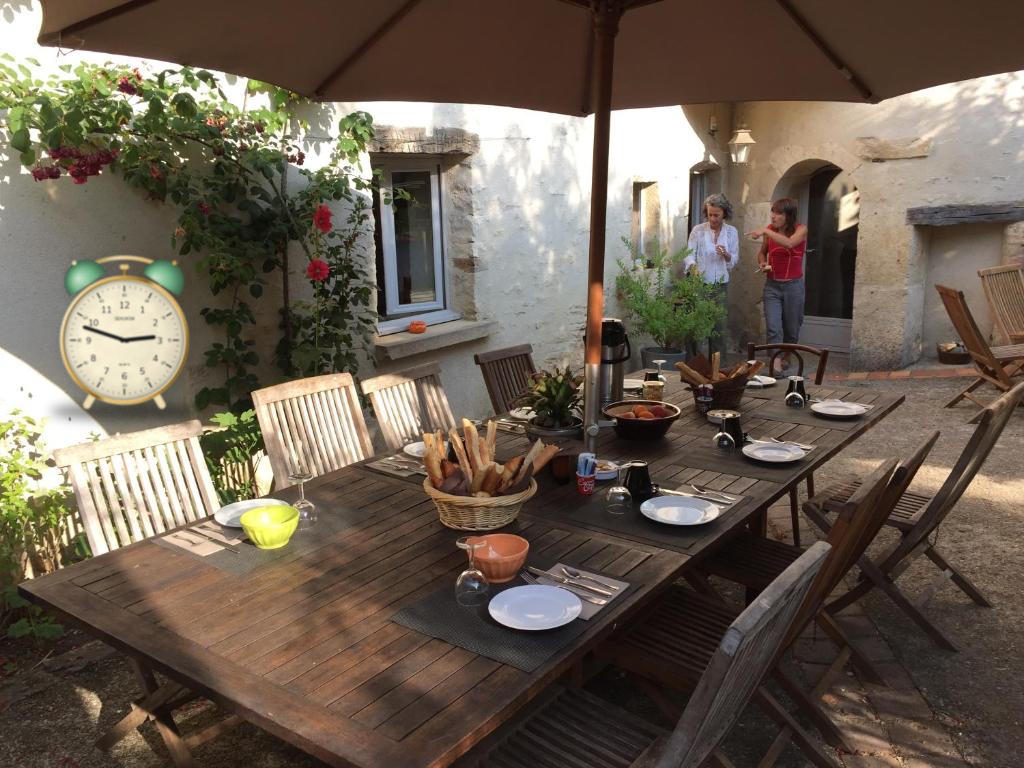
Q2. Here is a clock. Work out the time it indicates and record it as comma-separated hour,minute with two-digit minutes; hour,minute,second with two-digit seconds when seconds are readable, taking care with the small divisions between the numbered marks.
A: 2,48
